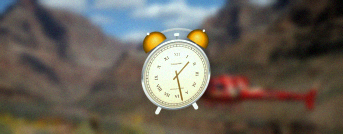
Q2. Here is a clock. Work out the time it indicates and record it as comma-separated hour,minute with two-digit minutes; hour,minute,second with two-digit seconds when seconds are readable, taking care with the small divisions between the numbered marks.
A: 1,28
